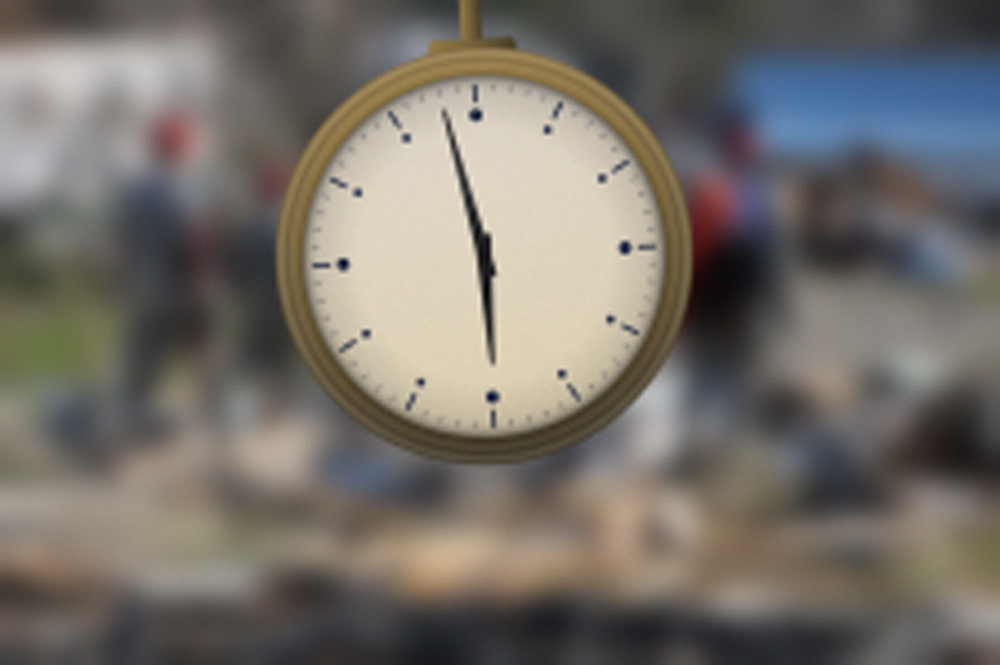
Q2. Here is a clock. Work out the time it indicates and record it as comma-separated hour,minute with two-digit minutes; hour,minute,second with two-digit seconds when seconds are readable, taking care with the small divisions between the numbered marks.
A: 5,58
